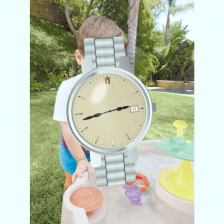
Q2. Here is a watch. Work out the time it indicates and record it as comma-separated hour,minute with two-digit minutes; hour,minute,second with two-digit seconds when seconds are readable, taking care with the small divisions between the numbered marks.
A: 2,43
